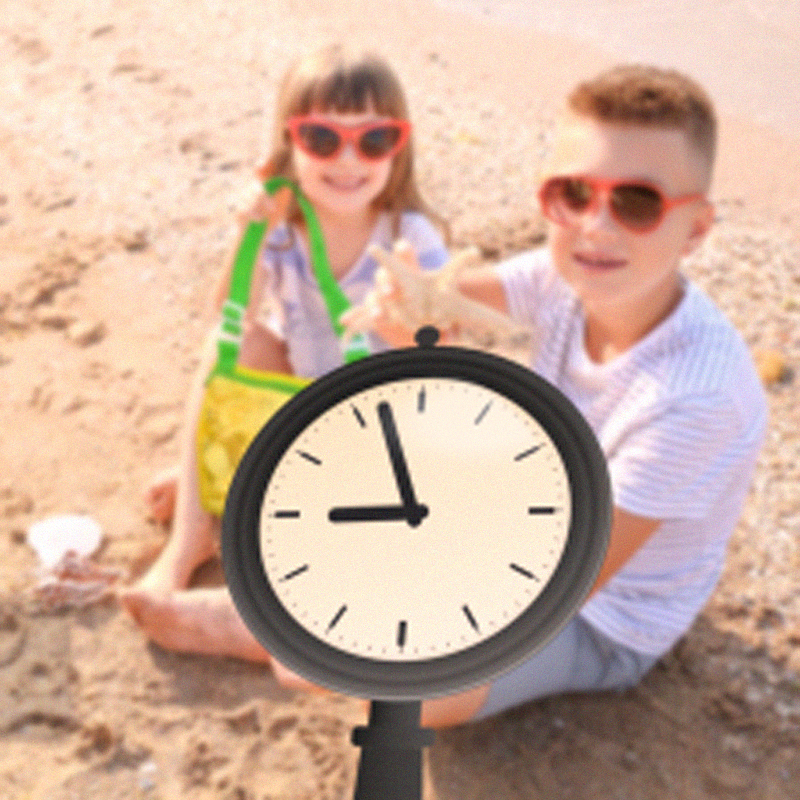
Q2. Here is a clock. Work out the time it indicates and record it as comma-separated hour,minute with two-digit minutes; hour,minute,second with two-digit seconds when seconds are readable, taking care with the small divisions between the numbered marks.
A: 8,57
